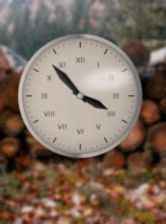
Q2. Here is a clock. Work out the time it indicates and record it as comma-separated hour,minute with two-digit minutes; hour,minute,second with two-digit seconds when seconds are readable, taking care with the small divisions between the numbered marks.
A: 3,53
